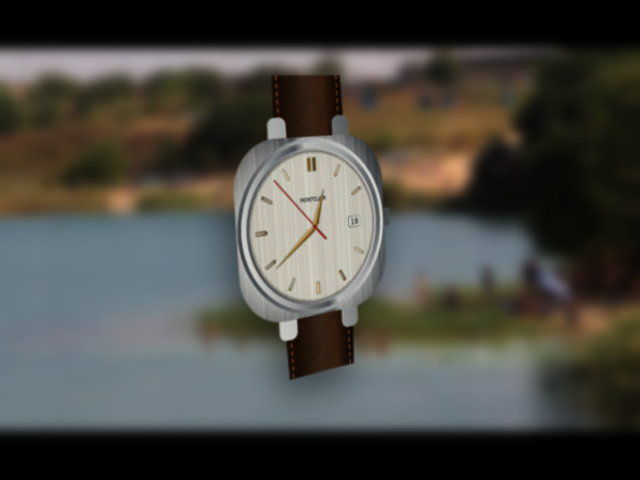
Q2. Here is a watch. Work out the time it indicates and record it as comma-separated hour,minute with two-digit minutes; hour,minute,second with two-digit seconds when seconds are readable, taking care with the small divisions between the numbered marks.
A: 12,38,53
